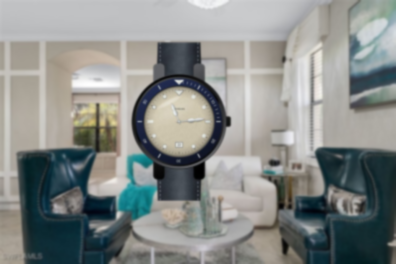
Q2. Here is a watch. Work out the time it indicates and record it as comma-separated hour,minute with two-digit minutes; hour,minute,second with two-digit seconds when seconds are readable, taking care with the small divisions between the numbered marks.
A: 11,14
